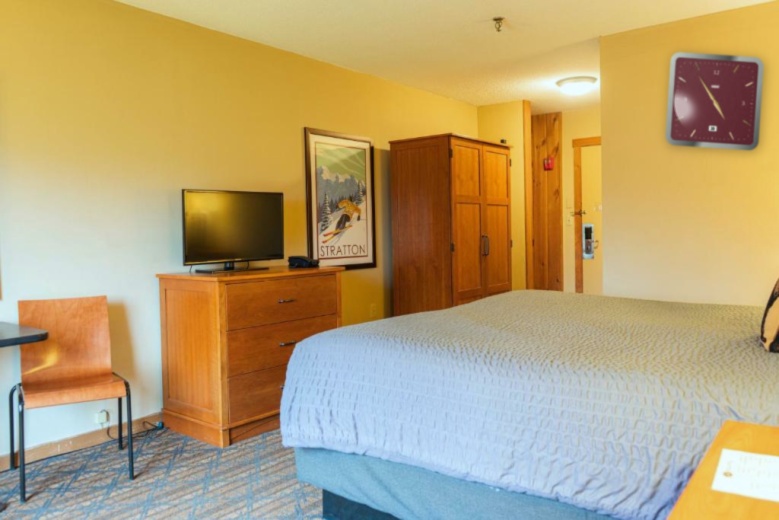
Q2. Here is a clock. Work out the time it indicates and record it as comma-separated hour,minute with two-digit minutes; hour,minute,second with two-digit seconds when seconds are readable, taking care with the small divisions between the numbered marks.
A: 4,54
